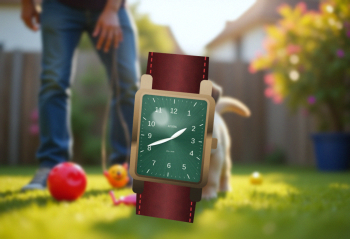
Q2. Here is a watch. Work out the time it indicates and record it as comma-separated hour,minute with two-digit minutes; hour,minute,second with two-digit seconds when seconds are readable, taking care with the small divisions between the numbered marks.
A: 1,41
